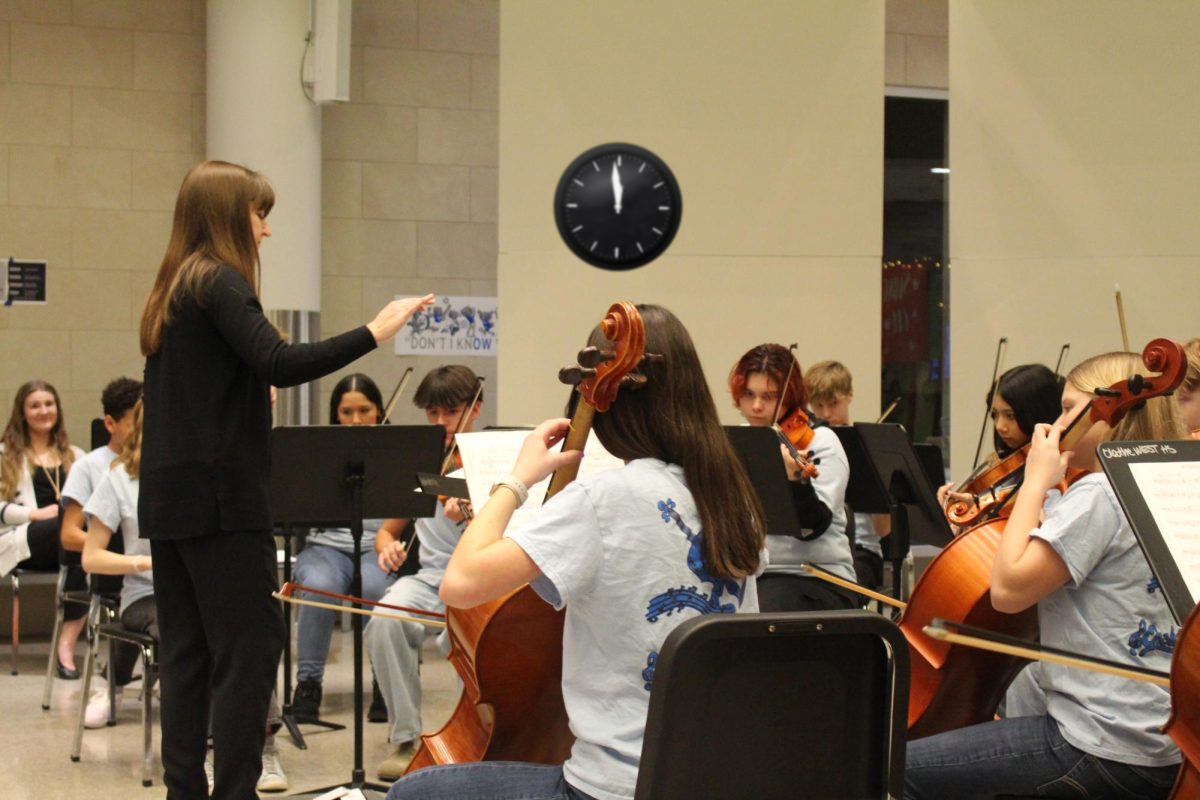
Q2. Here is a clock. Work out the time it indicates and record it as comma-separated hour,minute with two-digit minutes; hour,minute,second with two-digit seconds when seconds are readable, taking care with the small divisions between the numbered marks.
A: 11,59
